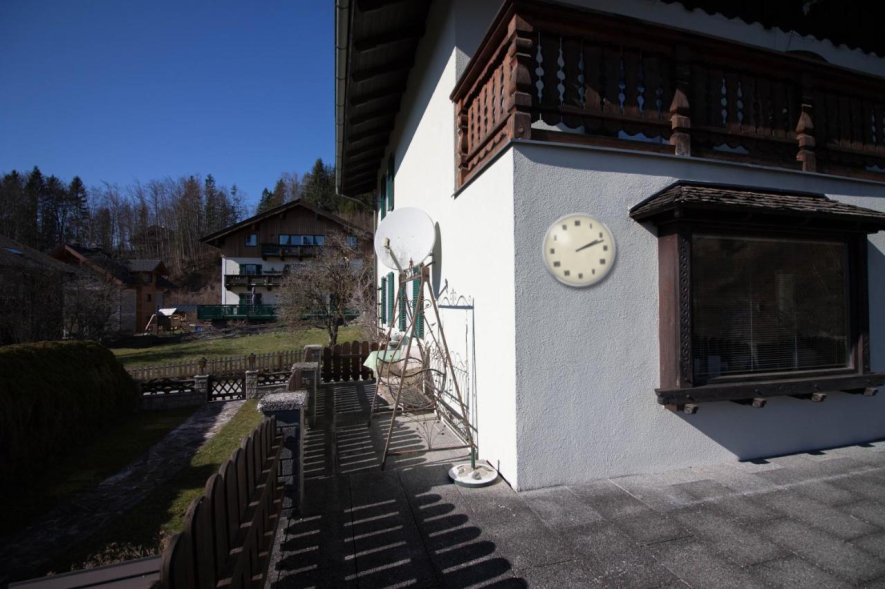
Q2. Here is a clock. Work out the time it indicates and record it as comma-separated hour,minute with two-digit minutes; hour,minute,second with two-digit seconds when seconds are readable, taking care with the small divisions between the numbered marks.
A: 2,12
